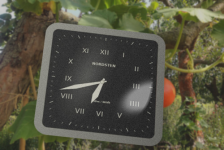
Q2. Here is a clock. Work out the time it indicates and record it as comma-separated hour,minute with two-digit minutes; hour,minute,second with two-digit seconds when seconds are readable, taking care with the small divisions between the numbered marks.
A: 6,42
